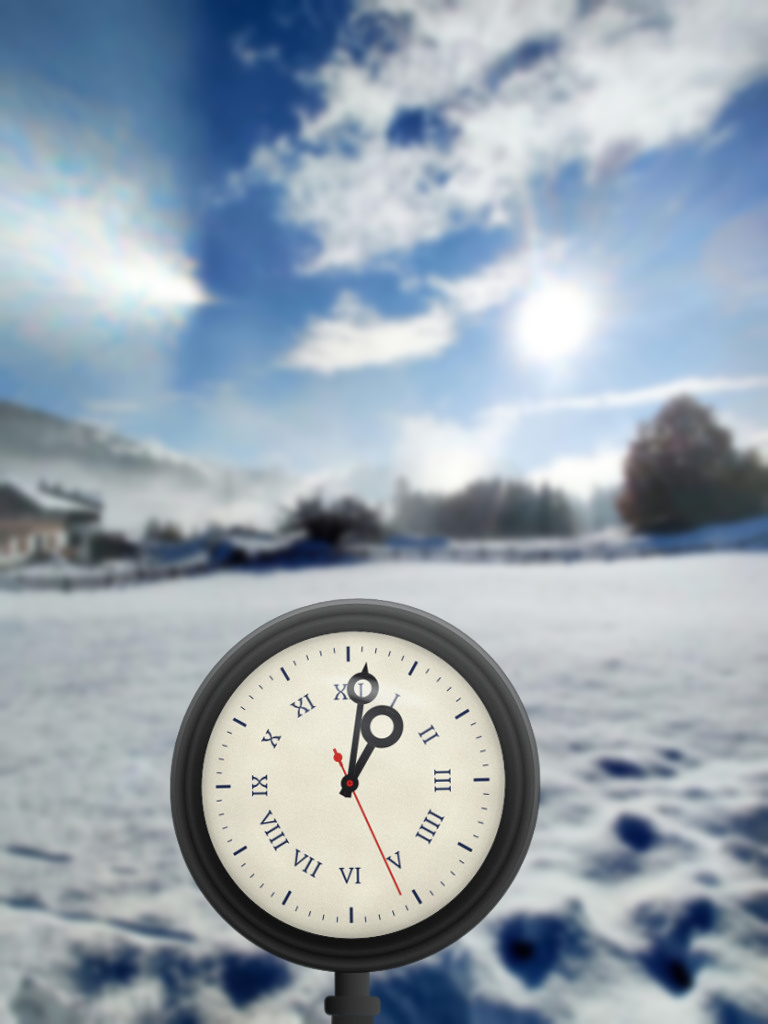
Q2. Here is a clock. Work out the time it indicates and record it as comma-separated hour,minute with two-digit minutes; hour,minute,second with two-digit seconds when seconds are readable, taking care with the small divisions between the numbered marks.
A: 1,01,26
